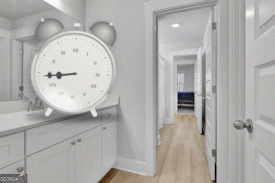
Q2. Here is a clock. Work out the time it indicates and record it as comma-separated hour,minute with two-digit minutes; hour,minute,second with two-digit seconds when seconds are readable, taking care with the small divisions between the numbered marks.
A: 8,44
